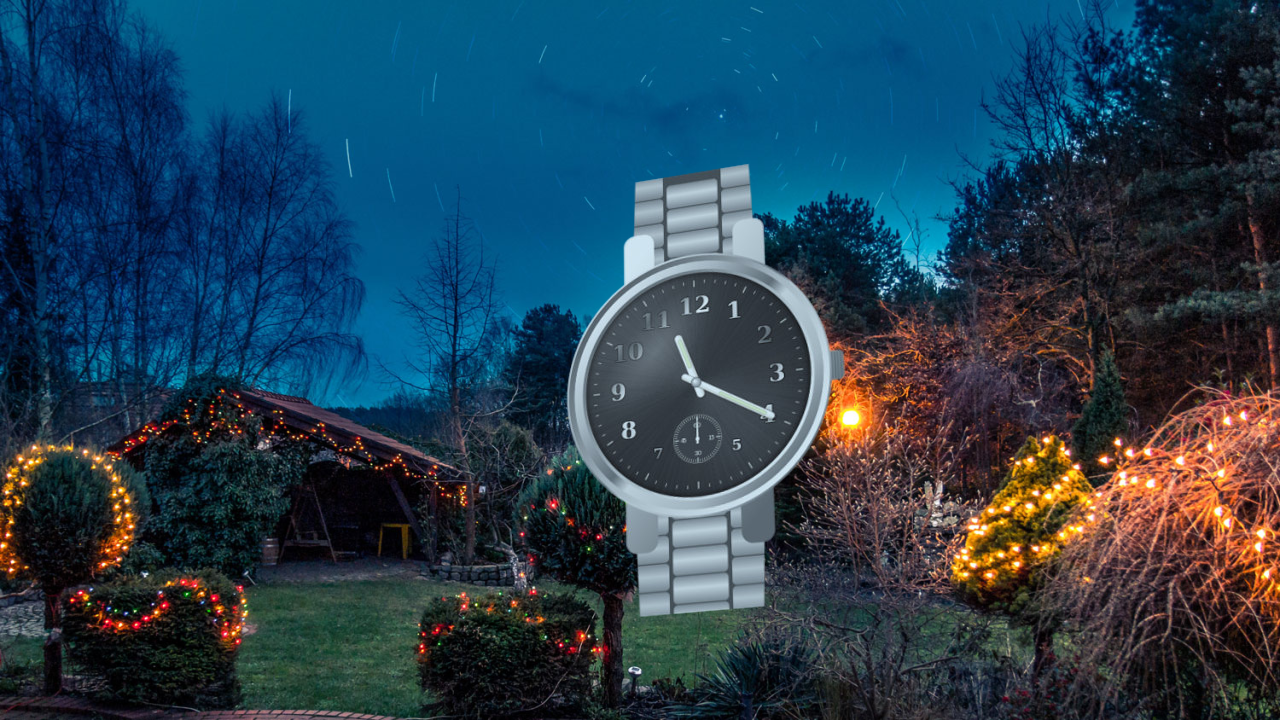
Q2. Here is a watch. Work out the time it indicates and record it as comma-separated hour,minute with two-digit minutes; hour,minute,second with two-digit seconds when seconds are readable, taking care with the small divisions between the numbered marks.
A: 11,20
